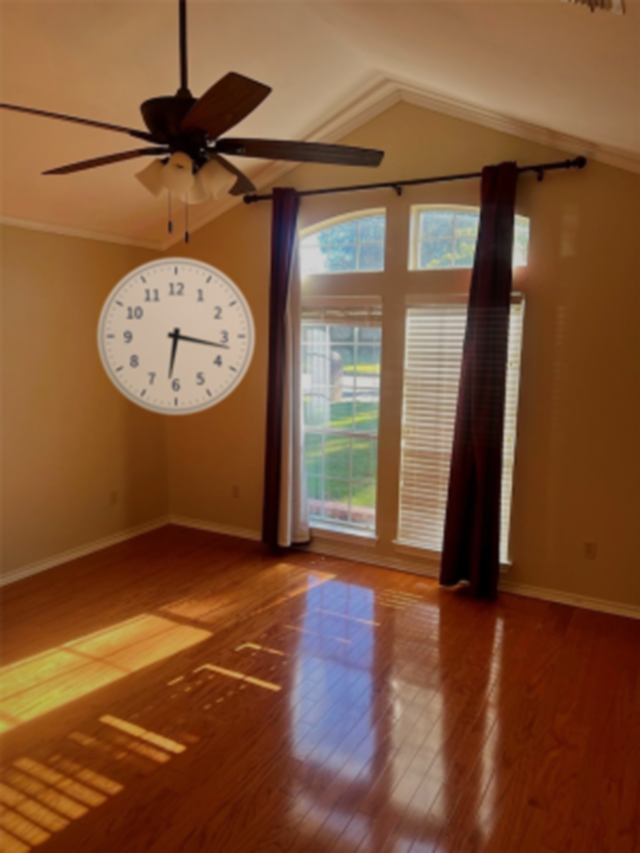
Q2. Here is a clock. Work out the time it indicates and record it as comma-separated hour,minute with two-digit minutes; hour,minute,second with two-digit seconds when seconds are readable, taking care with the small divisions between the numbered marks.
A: 6,17
